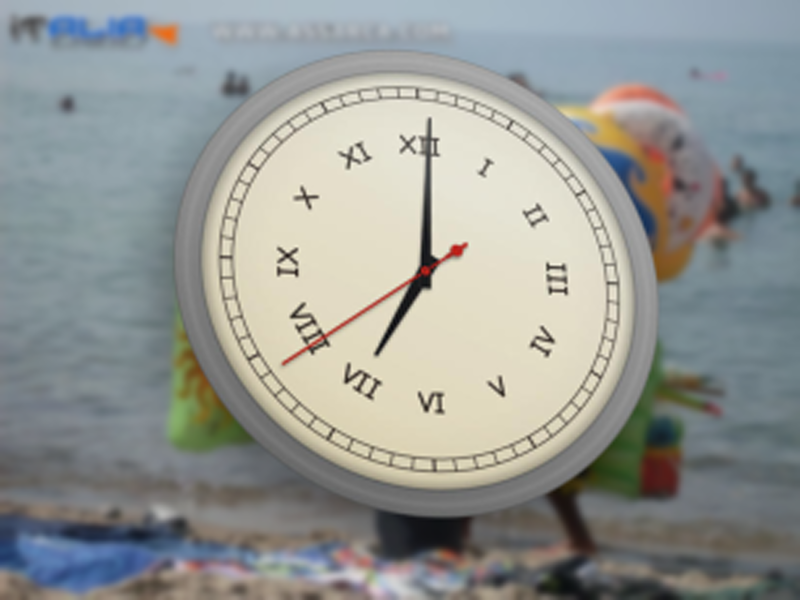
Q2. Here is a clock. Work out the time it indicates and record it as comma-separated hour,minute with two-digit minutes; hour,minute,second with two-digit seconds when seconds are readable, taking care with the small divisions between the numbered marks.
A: 7,00,39
